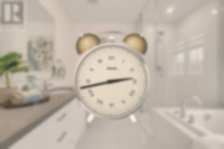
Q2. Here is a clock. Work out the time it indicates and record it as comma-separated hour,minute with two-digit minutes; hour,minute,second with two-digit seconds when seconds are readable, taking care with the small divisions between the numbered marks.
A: 2,43
